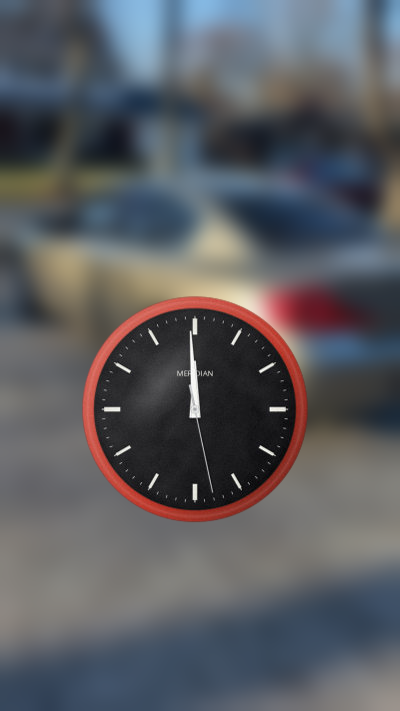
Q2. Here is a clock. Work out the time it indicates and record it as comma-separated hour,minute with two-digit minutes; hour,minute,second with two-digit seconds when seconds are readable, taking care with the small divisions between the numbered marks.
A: 11,59,28
